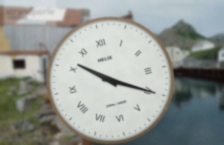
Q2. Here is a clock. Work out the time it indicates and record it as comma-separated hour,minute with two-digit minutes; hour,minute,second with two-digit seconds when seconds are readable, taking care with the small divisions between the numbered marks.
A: 10,20
